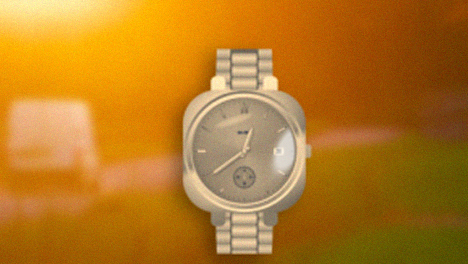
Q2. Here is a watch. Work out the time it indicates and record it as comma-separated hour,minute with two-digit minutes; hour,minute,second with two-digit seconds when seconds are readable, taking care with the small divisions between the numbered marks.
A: 12,39
